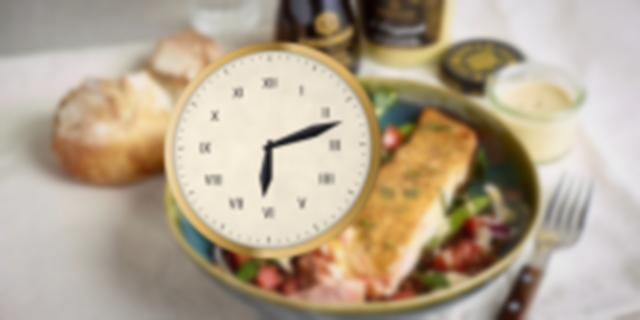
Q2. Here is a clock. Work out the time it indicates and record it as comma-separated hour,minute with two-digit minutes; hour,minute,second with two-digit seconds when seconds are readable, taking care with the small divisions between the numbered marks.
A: 6,12
